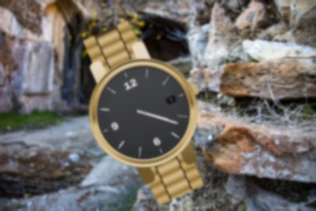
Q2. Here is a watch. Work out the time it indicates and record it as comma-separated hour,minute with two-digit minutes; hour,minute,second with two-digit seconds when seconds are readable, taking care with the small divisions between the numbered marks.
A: 4,22
